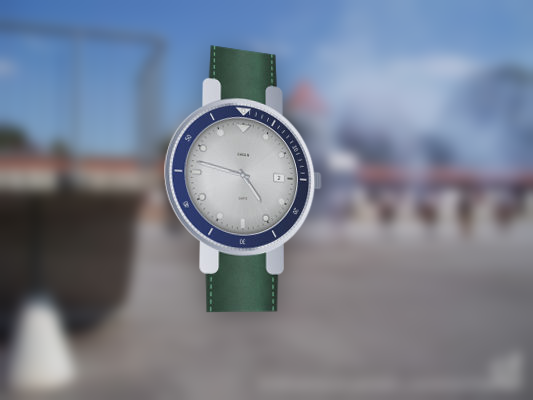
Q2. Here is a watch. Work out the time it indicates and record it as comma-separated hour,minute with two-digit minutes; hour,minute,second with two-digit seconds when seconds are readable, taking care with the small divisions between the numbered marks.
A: 4,47
